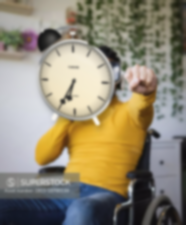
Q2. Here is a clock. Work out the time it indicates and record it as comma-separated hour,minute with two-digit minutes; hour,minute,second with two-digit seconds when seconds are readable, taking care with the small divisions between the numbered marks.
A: 6,35
